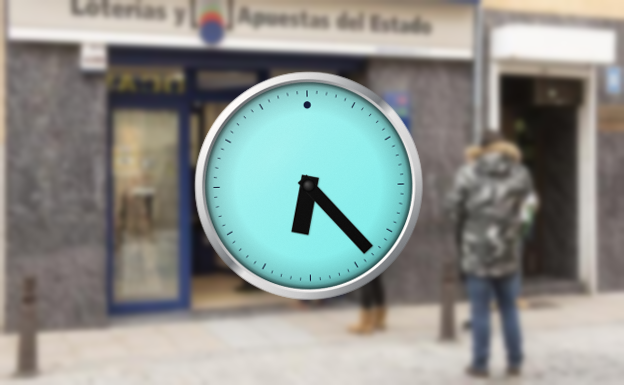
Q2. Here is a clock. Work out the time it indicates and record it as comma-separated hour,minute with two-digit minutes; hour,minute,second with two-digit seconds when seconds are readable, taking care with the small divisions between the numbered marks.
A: 6,23
